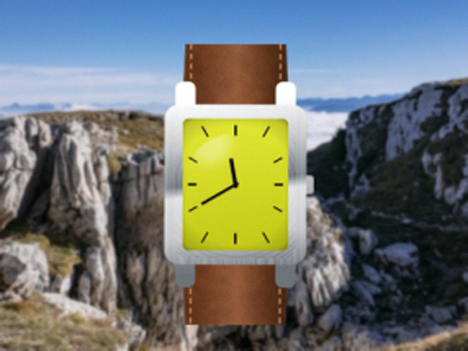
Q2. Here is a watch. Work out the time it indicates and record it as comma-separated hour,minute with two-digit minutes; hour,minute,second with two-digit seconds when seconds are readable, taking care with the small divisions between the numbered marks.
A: 11,40
